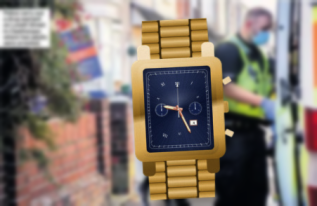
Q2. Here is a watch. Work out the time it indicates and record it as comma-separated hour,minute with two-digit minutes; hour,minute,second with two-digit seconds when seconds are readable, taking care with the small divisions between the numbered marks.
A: 9,26
